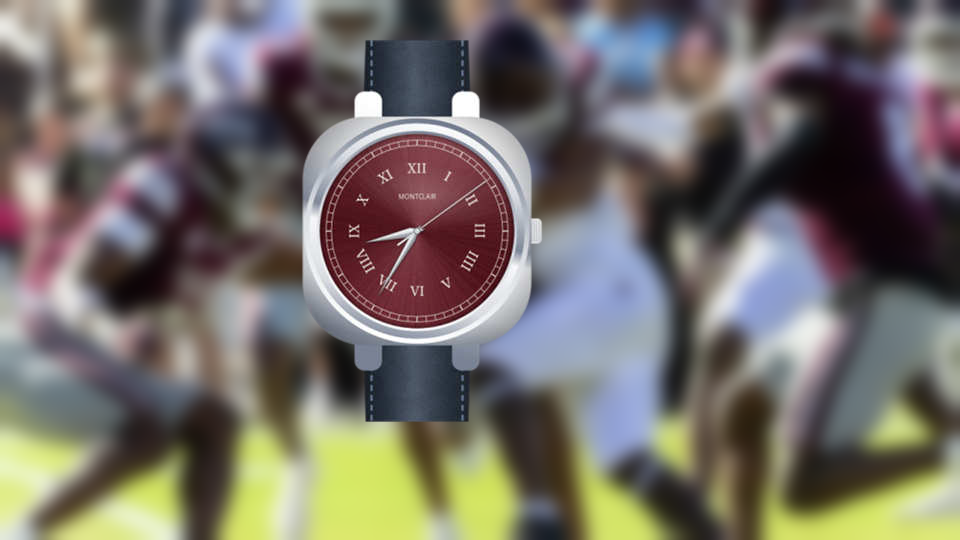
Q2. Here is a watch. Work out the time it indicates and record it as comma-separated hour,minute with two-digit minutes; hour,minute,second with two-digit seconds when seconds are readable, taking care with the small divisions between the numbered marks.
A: 8,35,09
